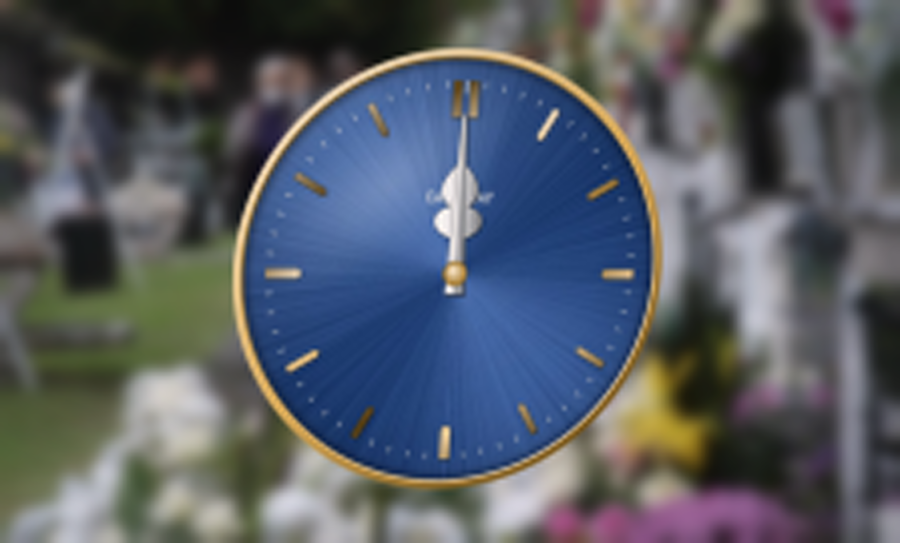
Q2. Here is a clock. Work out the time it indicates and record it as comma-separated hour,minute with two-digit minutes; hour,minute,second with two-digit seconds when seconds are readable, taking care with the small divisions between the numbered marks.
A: 12,00
